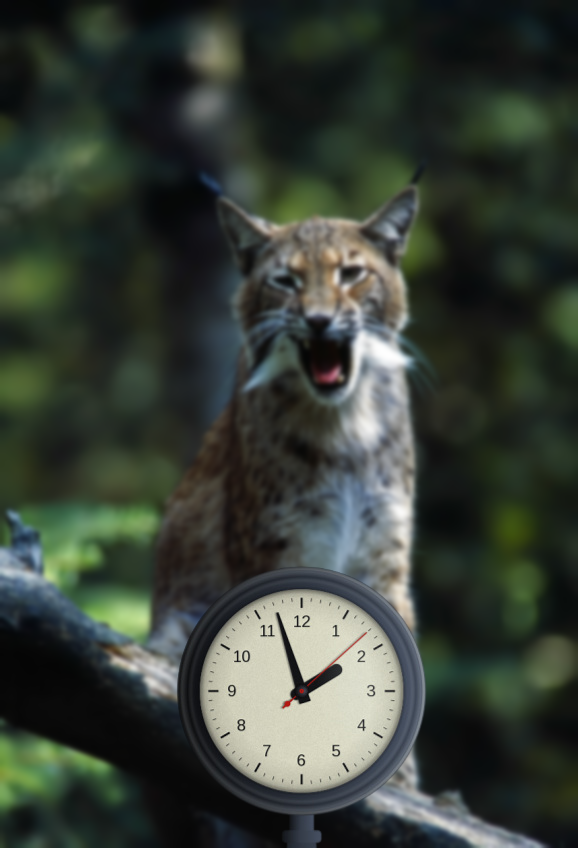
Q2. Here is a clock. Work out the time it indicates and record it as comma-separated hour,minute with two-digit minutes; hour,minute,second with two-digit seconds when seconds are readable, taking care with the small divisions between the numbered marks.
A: 1,57,08
